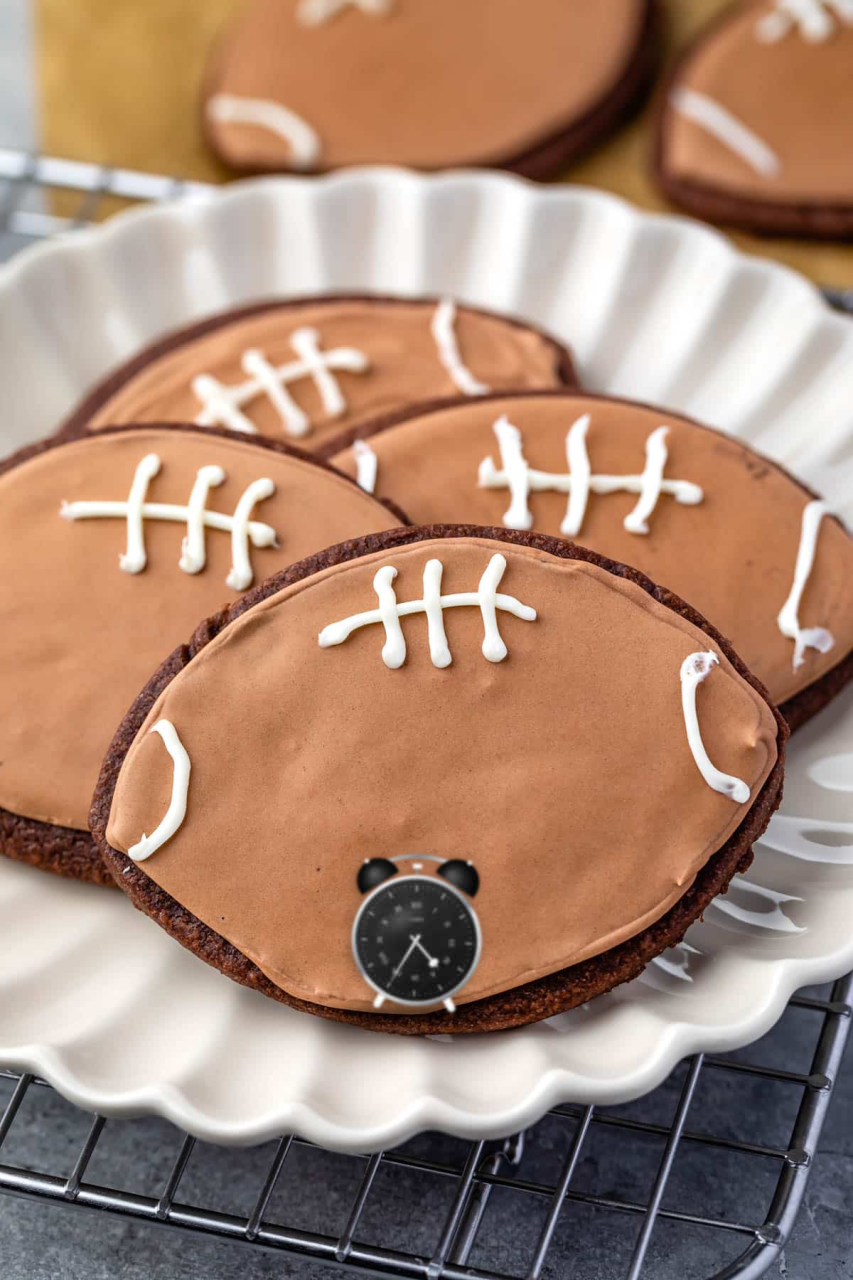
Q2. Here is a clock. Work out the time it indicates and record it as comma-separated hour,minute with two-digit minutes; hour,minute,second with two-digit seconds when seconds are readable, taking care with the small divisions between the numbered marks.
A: 4,35
